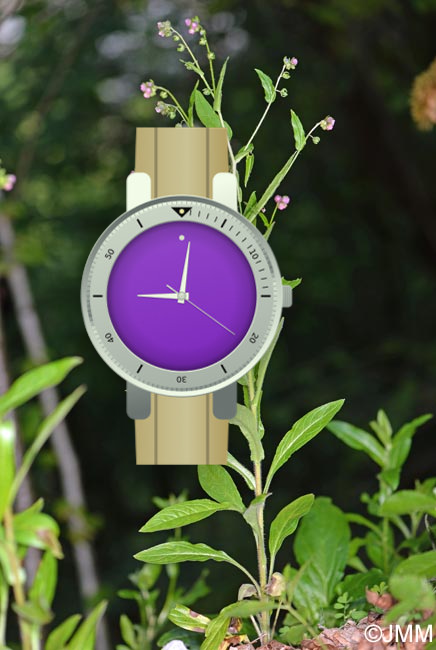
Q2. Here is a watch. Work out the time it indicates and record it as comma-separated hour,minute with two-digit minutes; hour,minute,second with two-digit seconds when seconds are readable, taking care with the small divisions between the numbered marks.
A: 9,01,21
